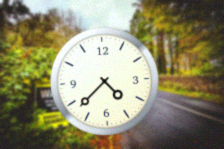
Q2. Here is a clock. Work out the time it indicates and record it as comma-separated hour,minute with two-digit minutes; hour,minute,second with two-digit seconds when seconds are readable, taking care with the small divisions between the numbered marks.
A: 4,38
